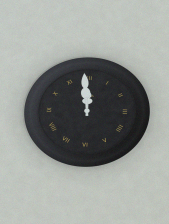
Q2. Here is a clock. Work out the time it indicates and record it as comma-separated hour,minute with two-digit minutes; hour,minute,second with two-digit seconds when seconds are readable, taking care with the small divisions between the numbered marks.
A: 11,59
